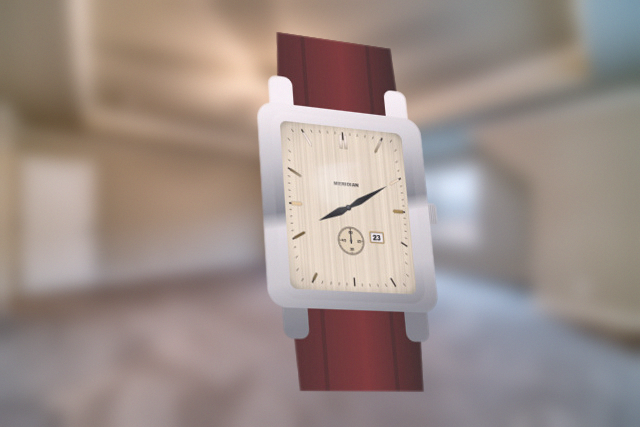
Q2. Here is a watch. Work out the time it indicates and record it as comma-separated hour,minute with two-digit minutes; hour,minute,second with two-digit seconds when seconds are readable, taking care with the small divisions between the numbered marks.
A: 8,10
